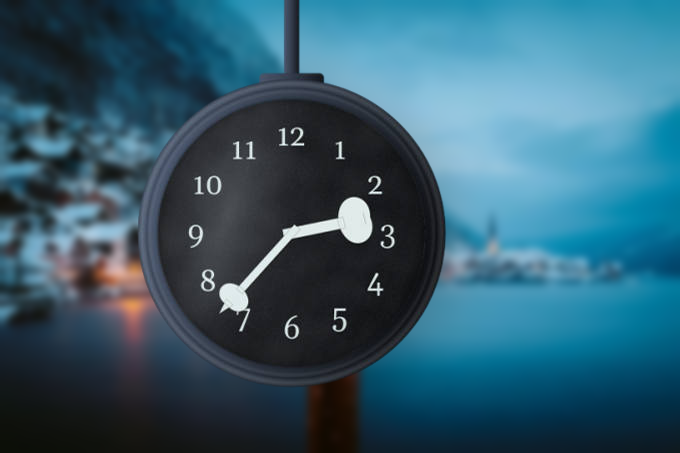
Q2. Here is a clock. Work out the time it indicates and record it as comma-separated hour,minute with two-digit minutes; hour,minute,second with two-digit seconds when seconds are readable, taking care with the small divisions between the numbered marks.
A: 2,37
